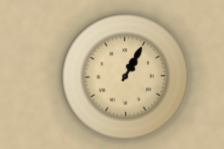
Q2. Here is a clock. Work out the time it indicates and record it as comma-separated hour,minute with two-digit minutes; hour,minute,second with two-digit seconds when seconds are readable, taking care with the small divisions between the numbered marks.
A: 1,05
